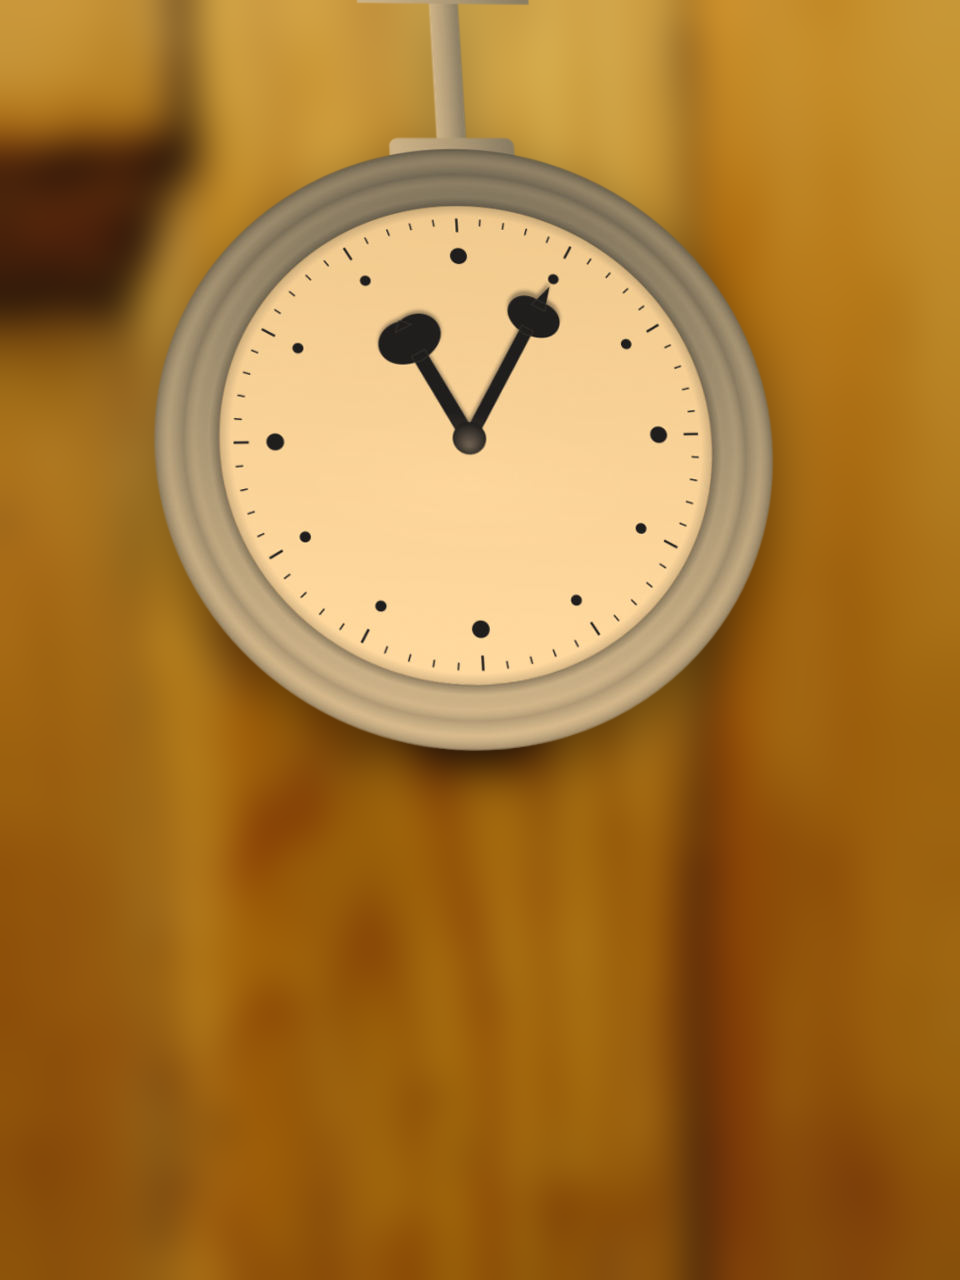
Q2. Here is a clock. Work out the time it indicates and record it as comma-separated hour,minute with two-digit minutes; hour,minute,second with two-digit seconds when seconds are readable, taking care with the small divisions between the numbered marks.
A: 11,05
